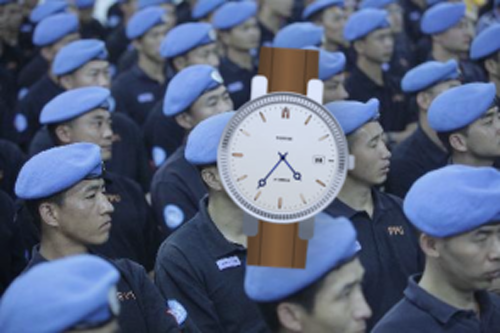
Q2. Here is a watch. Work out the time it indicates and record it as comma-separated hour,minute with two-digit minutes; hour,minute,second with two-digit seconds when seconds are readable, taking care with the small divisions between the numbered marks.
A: 4,36
